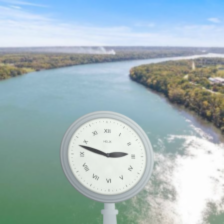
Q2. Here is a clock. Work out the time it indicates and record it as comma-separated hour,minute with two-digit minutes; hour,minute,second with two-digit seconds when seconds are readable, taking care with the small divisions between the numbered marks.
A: 2,48
